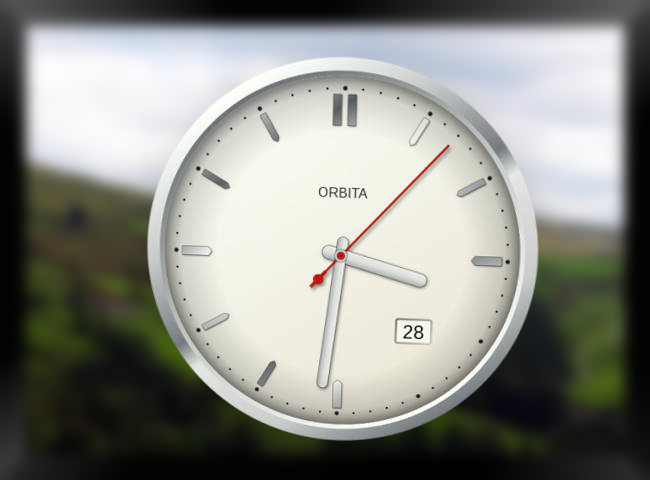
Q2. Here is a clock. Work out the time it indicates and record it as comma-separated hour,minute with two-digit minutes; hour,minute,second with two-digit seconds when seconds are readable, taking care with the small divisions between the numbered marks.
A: 3,31,07
